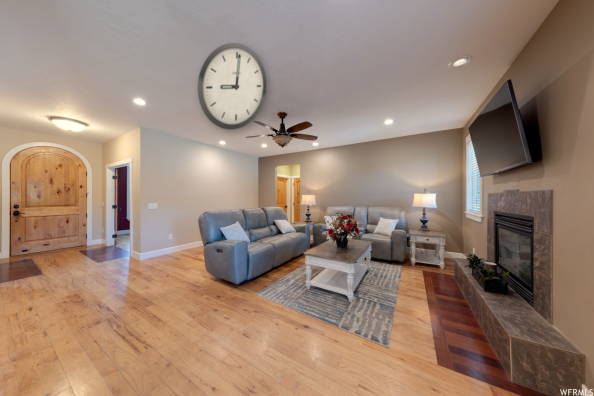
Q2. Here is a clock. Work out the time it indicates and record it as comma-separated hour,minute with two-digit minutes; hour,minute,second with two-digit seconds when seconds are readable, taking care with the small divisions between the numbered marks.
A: 9,01
